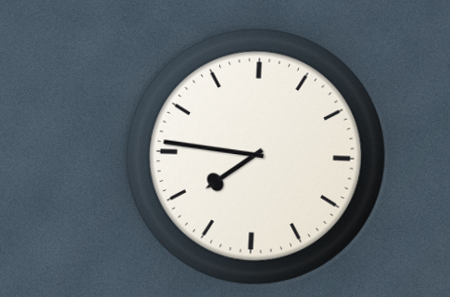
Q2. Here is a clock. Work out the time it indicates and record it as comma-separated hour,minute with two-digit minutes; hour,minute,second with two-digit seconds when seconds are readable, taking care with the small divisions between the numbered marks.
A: 7,46
